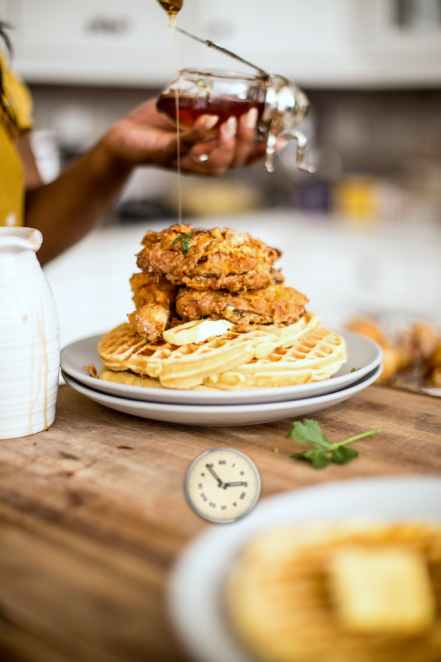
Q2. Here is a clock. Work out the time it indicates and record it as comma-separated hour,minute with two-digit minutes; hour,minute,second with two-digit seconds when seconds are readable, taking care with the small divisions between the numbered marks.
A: 2,54
